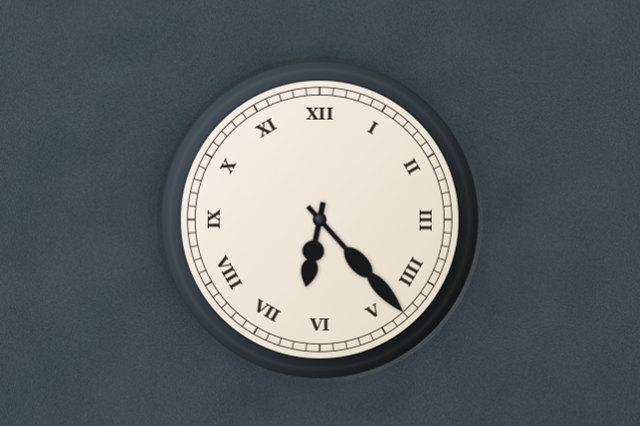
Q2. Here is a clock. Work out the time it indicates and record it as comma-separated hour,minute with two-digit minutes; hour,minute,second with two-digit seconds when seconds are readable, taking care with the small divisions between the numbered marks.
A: 6,23
